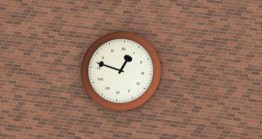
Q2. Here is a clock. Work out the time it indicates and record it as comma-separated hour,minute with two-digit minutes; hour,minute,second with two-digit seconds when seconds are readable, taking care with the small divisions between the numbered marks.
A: 12,47
